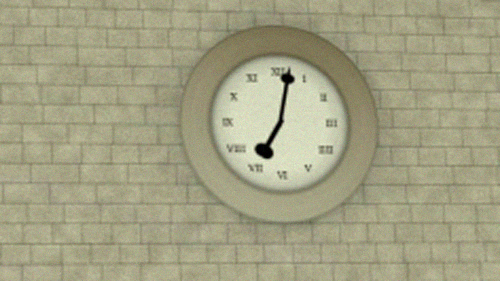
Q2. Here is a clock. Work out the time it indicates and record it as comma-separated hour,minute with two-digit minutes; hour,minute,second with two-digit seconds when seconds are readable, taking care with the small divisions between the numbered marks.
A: 7,02
